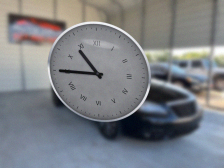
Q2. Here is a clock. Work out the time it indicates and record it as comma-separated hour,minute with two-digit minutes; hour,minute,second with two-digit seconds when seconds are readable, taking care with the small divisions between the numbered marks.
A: 10,45
